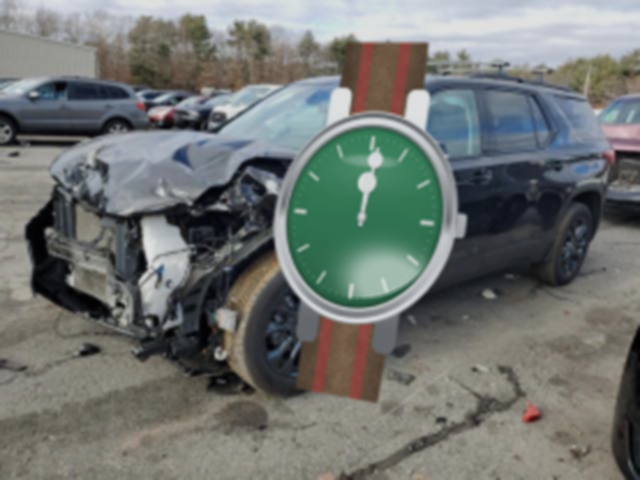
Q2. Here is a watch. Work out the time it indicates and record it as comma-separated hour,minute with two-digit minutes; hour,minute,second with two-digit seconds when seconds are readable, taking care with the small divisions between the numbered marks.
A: 12,01
